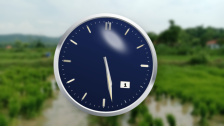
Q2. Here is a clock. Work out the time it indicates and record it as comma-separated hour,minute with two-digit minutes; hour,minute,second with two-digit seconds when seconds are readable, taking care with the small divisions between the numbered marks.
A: 5,28
